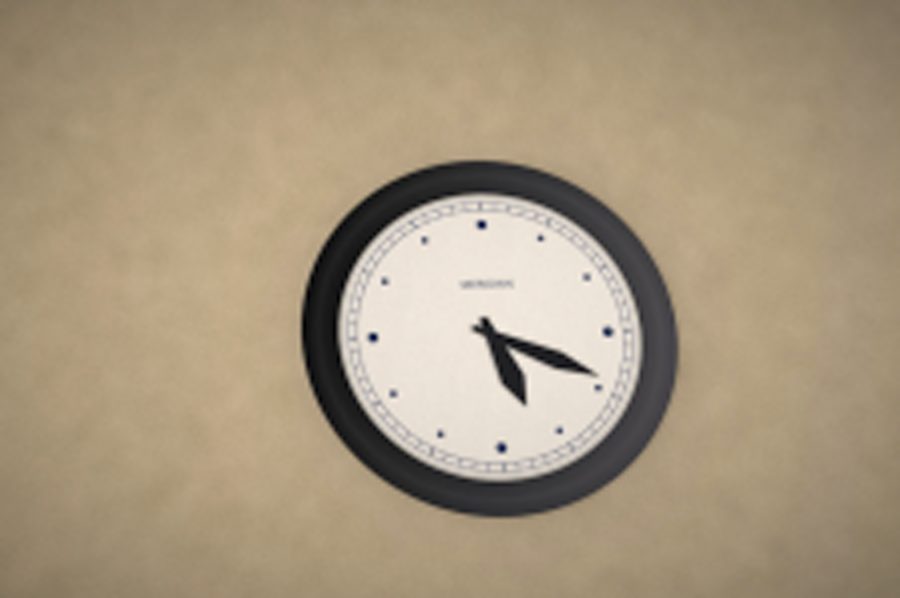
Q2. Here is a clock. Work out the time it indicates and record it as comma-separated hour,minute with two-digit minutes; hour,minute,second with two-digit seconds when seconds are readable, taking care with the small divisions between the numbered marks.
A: 5,19
